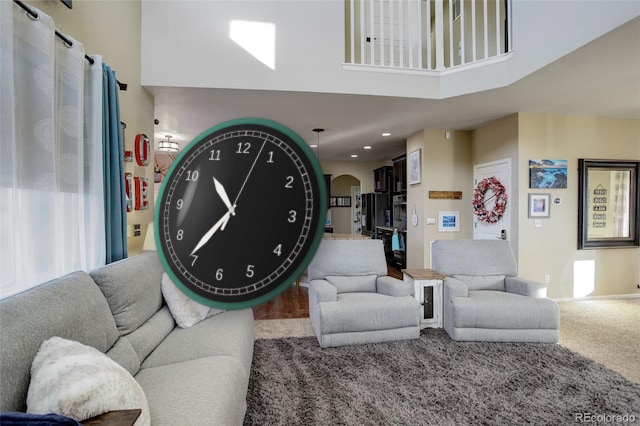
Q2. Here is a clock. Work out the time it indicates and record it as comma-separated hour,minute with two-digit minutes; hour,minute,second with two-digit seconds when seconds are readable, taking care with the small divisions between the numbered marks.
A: 10,36,03
